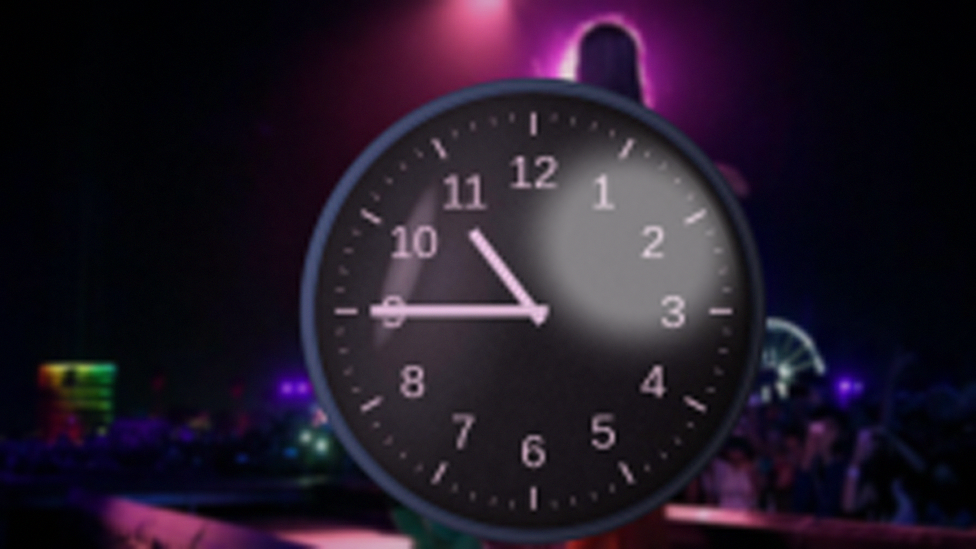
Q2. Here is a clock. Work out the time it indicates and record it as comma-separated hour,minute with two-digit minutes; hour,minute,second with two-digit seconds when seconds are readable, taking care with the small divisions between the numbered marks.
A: 10,45
